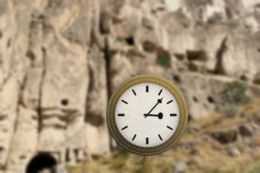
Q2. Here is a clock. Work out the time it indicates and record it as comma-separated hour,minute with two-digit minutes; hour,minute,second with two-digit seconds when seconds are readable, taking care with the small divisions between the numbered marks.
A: 3,07
